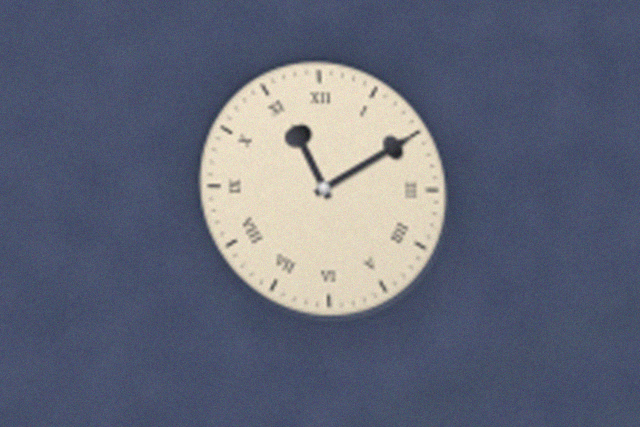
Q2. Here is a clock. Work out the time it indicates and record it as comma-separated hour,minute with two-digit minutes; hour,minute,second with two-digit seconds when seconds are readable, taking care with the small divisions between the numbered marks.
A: 11,10
